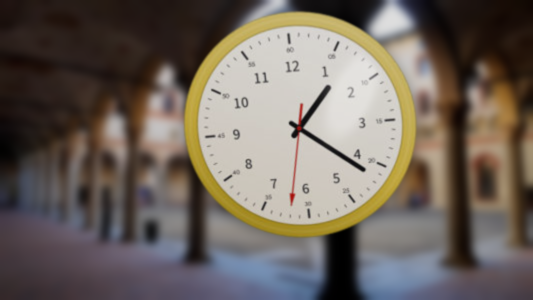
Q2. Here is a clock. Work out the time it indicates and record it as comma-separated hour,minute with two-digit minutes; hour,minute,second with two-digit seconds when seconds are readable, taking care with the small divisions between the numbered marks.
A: 1,21,32
